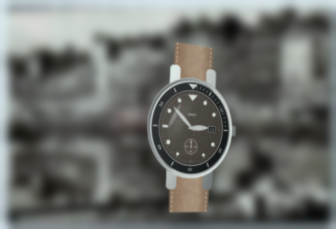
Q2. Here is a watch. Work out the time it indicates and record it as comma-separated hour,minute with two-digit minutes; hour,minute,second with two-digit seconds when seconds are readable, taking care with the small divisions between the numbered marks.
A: 2,52
